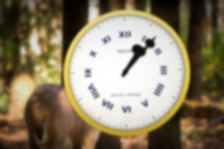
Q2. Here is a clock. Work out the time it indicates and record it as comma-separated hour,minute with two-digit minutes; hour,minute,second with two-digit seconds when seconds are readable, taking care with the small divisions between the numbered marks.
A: 1,07
